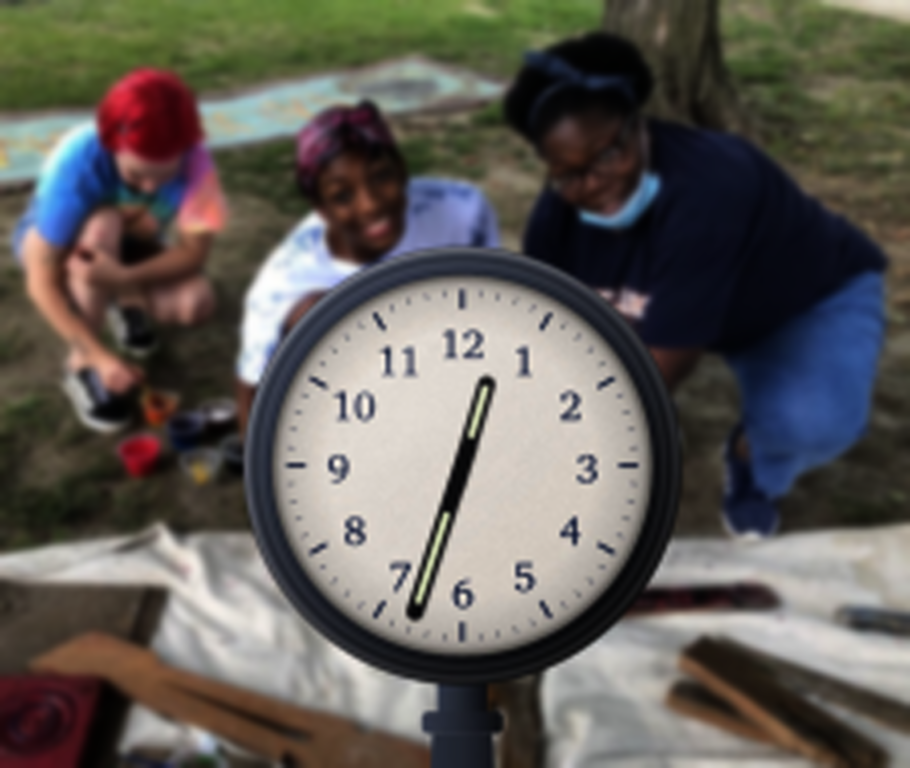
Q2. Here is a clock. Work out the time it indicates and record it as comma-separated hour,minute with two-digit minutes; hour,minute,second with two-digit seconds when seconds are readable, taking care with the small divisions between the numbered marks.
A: 12,33
